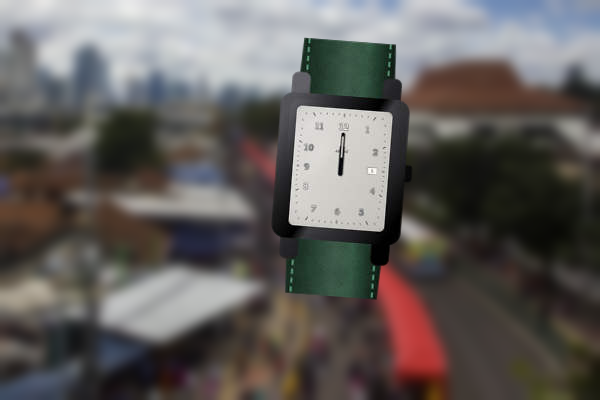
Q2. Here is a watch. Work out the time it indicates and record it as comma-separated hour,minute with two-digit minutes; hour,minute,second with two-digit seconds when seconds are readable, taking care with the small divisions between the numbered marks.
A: 12,00
